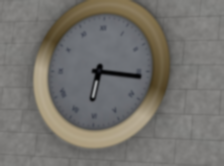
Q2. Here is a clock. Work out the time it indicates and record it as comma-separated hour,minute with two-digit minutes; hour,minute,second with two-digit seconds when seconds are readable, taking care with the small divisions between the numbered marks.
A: 6,16
